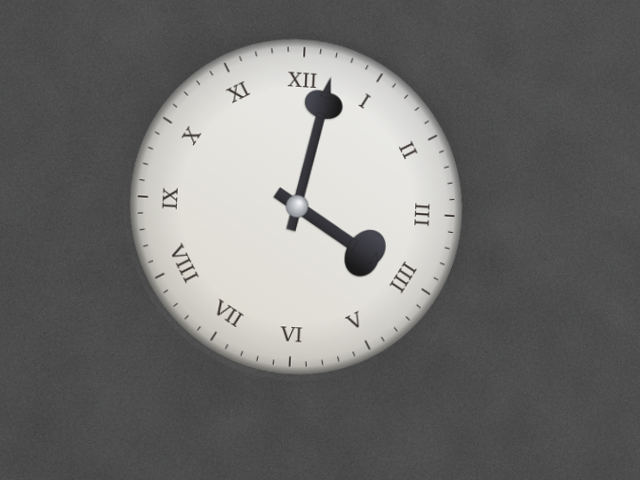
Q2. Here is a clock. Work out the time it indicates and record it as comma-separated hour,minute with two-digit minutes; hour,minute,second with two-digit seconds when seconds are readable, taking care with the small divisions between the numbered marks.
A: 4,02
